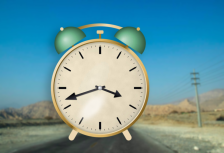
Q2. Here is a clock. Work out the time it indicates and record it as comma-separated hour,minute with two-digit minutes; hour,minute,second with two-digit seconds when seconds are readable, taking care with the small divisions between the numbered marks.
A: 3,42
